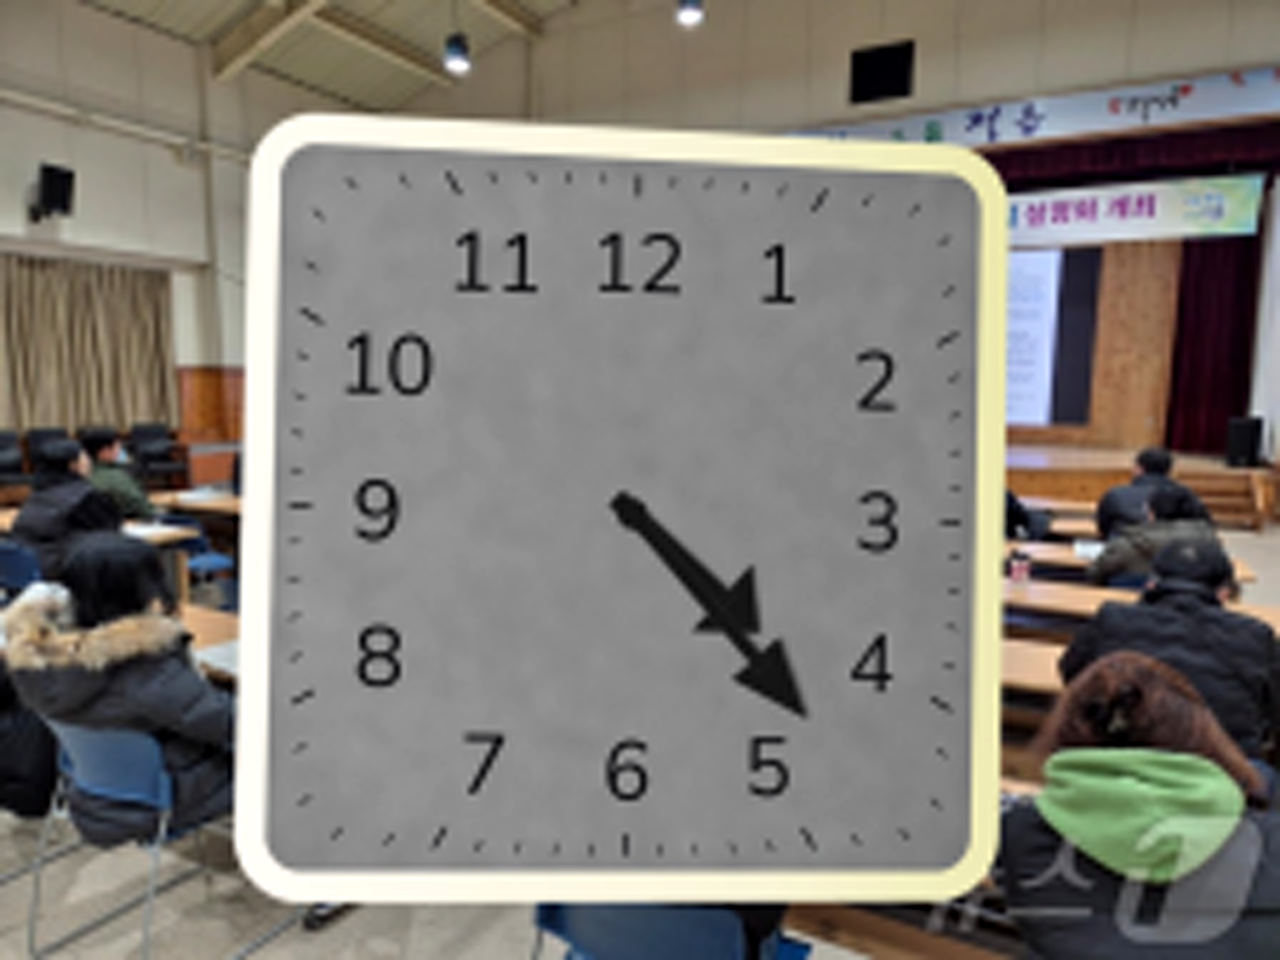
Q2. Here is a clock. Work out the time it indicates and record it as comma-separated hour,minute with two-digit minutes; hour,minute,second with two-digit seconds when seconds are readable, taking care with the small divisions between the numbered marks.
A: 4,23
